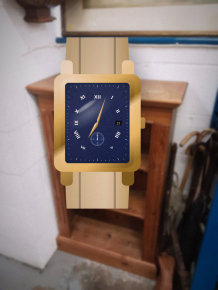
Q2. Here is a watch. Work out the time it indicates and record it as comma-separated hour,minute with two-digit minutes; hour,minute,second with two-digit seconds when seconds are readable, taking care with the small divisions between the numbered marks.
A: 7,03
